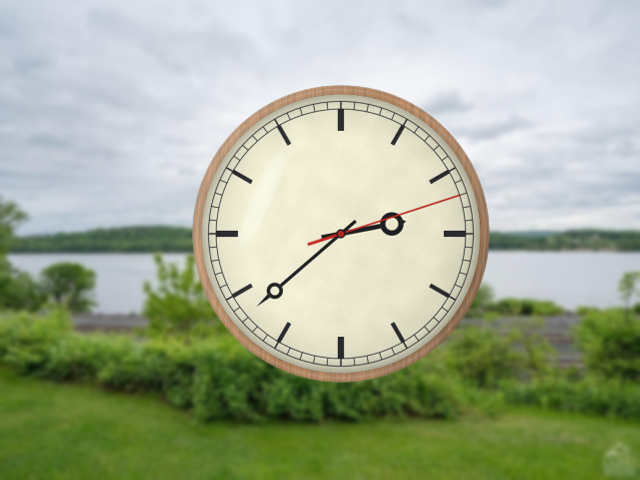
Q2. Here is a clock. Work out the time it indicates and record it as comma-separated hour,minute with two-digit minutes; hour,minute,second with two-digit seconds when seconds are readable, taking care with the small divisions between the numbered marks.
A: 2,38,12
